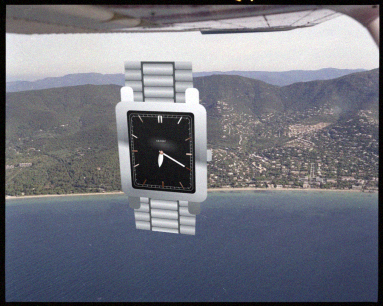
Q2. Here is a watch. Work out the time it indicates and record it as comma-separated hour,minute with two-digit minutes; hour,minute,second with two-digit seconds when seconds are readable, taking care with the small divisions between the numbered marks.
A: 6,20
